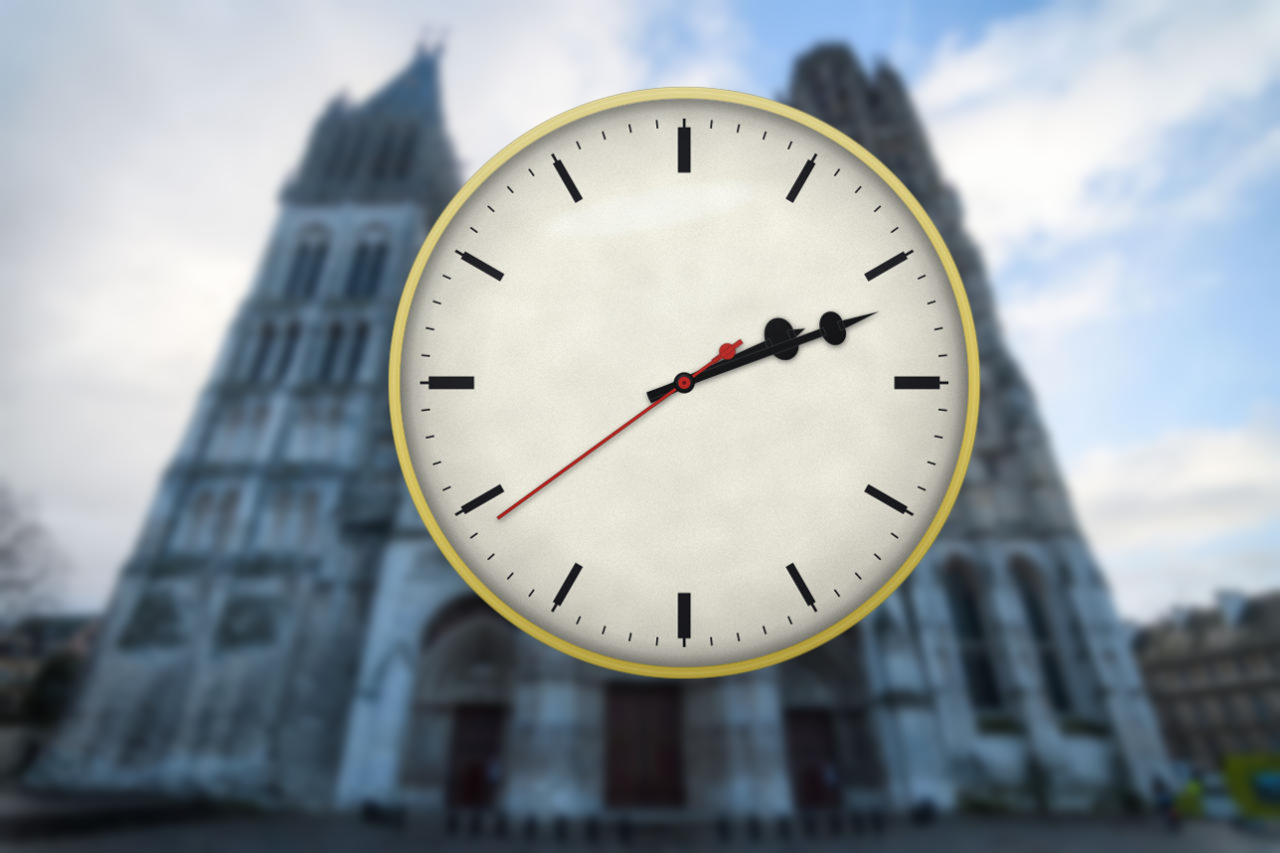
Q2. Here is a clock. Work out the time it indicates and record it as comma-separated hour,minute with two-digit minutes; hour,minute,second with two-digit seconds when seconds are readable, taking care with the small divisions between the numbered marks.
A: 2,11,39
